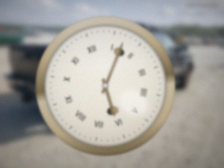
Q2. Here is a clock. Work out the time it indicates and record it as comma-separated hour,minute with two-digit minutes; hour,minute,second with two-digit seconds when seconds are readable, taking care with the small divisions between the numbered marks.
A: 6,07
